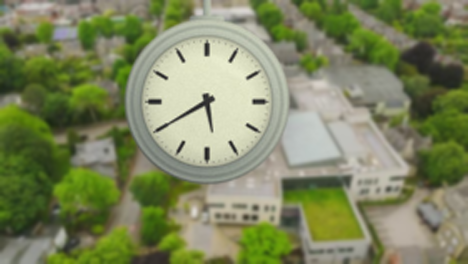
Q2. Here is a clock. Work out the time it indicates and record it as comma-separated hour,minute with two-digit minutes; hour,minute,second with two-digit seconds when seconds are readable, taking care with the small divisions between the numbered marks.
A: 5,40
